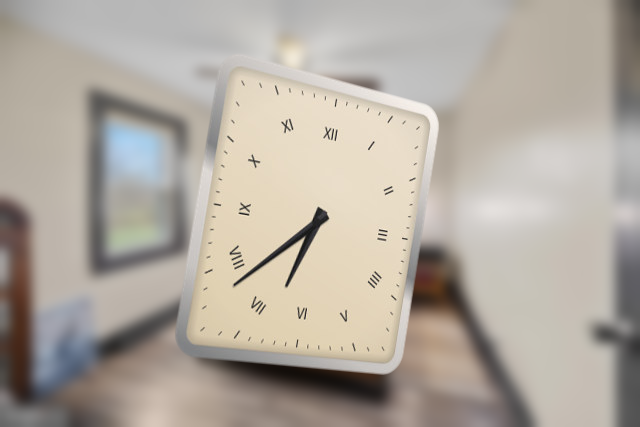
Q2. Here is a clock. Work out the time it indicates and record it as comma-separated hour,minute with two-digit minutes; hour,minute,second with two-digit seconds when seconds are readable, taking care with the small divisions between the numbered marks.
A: 6,38
